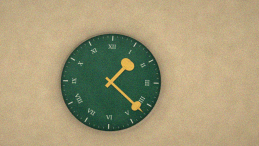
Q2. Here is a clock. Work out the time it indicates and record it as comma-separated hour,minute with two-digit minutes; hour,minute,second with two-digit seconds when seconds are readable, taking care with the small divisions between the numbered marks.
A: 1,22
